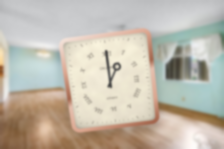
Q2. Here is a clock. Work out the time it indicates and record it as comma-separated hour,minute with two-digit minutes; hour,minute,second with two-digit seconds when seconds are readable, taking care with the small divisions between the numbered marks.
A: 1,00
